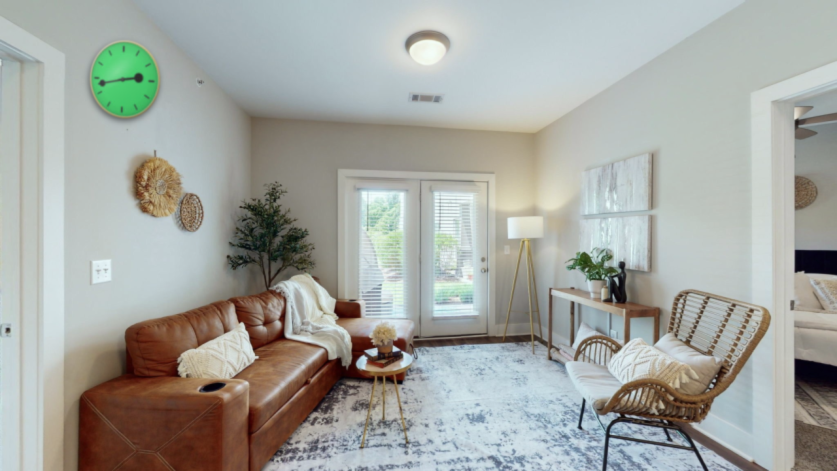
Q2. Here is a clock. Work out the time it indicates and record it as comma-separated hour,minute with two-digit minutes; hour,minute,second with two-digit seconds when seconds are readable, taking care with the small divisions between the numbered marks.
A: 2,43
